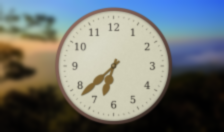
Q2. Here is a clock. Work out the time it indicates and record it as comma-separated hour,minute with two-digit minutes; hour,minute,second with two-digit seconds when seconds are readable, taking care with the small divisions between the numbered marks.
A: 6,38
